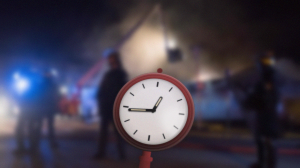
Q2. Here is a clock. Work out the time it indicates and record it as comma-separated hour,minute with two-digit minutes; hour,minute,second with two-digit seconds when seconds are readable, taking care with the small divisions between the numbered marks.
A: 12,44
